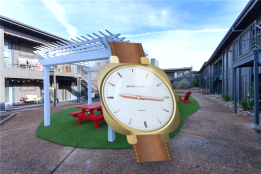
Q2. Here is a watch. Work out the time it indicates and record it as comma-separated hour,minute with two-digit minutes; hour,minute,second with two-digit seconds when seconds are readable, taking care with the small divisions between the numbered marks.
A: 9,16
